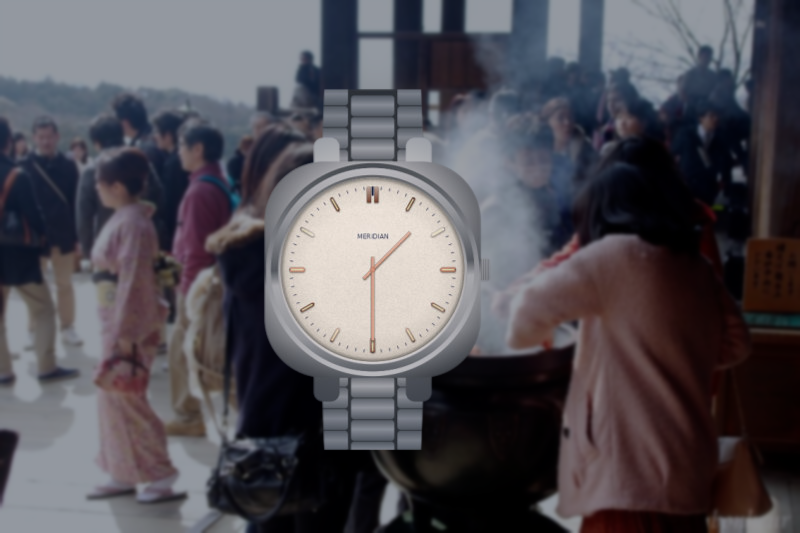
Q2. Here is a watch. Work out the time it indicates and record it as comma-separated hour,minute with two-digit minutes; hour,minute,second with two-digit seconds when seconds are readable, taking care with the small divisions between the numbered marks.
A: 1,30
